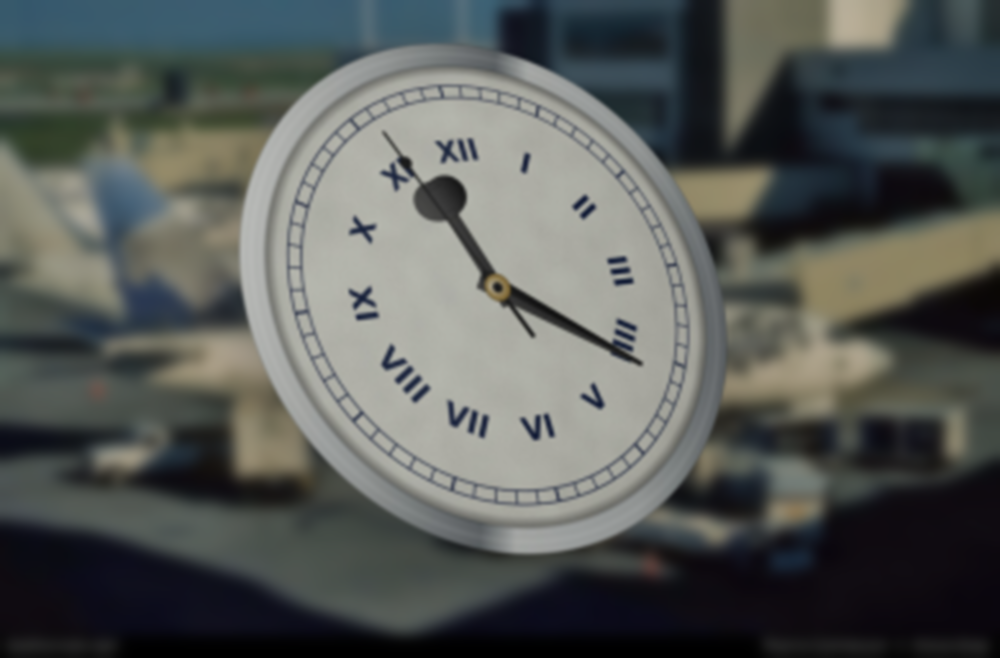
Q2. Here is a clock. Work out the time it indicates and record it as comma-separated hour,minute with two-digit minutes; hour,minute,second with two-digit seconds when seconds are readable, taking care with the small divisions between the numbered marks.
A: 11,20,56
